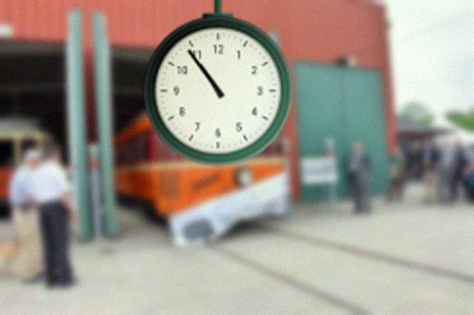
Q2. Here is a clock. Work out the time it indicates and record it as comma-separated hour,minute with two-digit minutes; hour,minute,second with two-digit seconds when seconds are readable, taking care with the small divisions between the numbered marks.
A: 10,54
